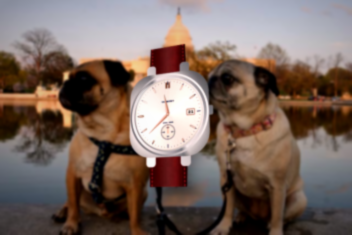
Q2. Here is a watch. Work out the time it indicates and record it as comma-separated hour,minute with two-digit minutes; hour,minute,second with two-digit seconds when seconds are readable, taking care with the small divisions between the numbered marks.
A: 11,38
